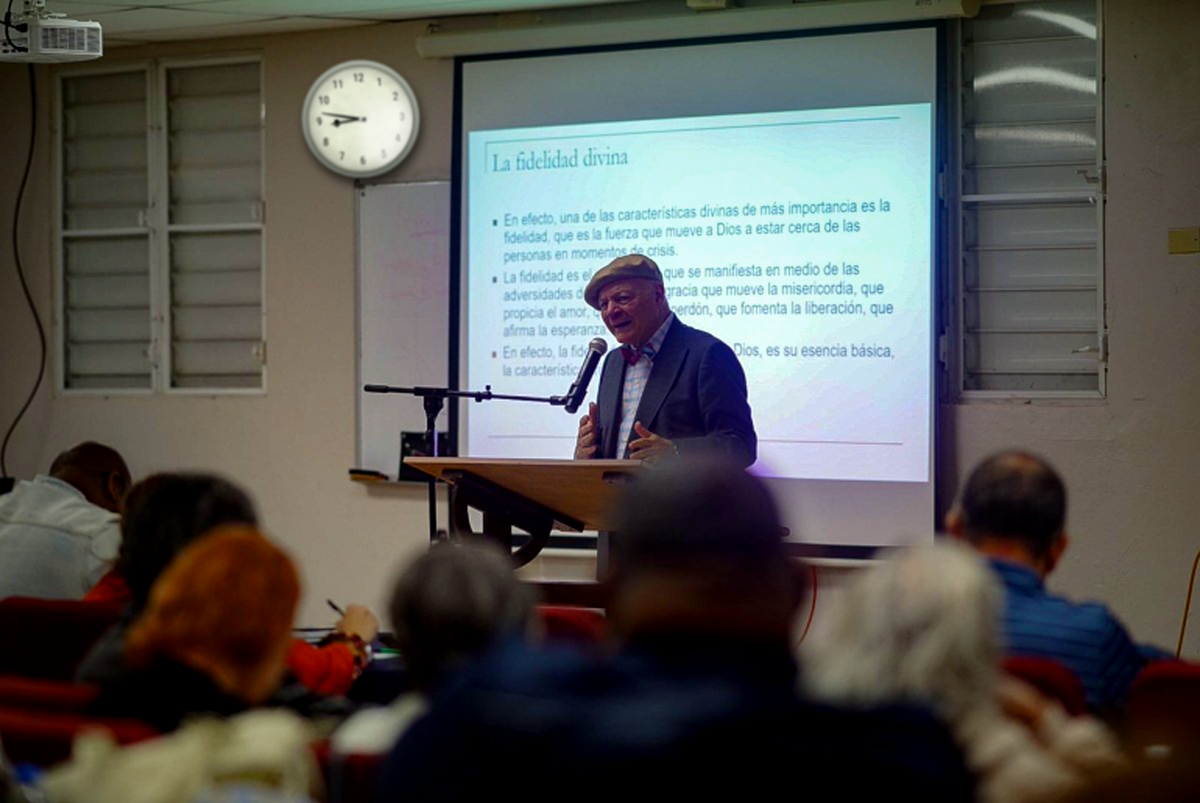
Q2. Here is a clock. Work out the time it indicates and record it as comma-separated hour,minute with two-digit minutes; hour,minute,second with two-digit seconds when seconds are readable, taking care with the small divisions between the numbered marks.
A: 8,47
